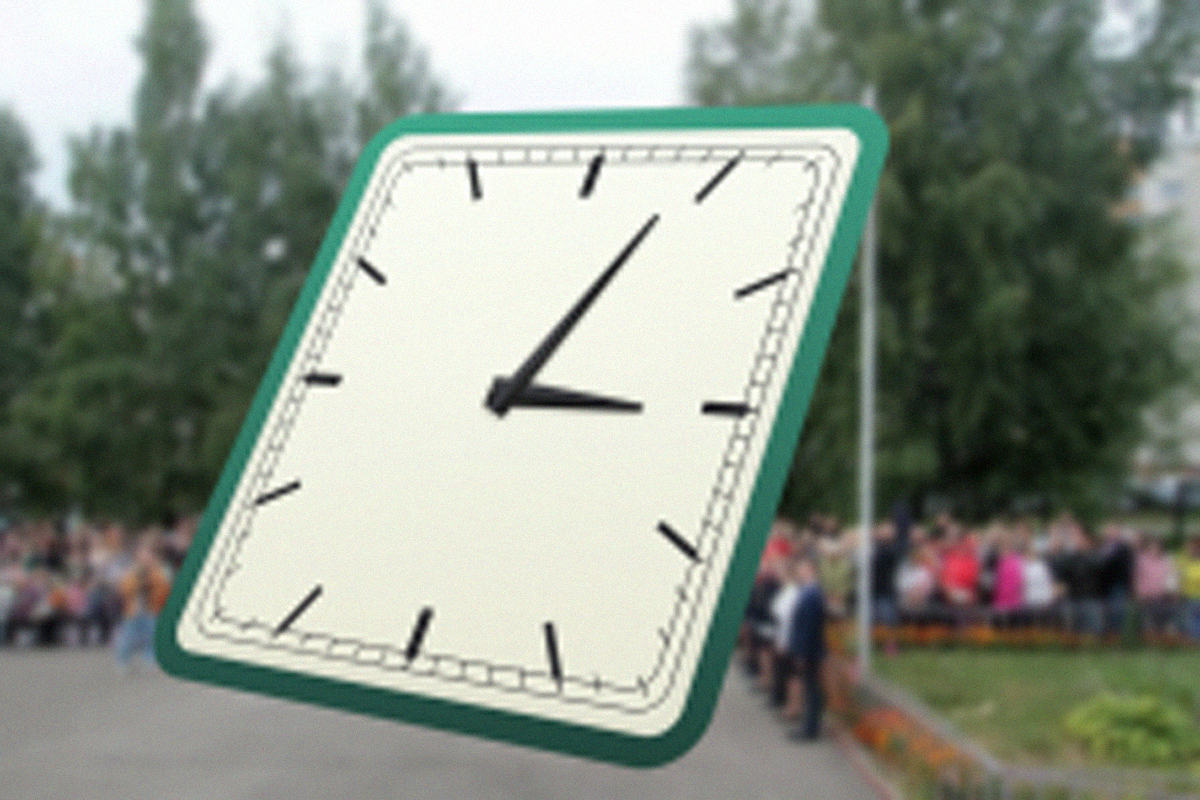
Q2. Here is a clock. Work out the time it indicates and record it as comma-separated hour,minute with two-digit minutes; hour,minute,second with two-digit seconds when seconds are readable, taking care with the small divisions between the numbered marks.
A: 3,04
